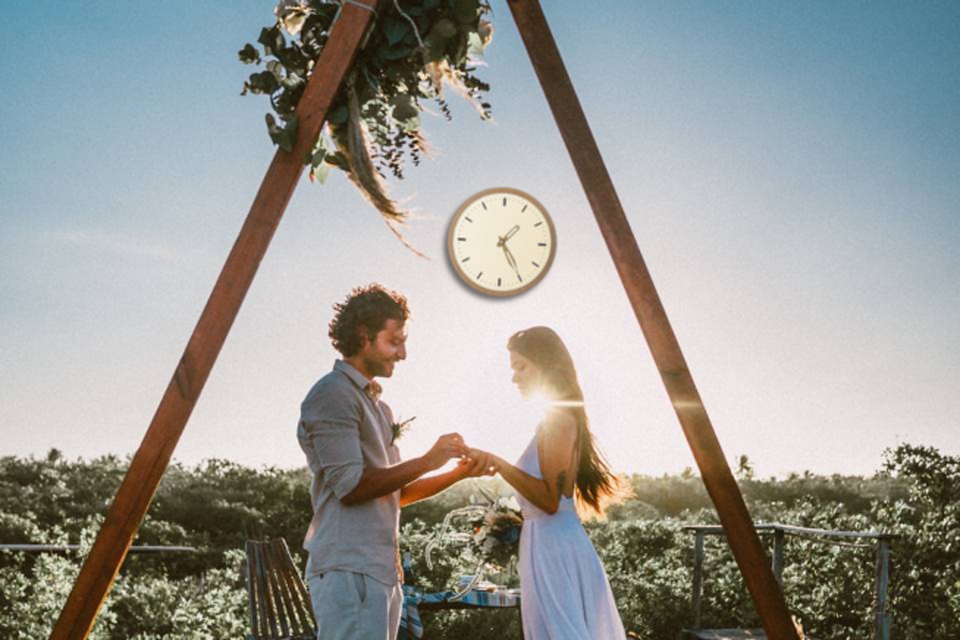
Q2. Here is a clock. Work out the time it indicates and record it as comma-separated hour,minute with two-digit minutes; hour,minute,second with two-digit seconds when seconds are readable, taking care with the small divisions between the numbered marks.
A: 1,25
